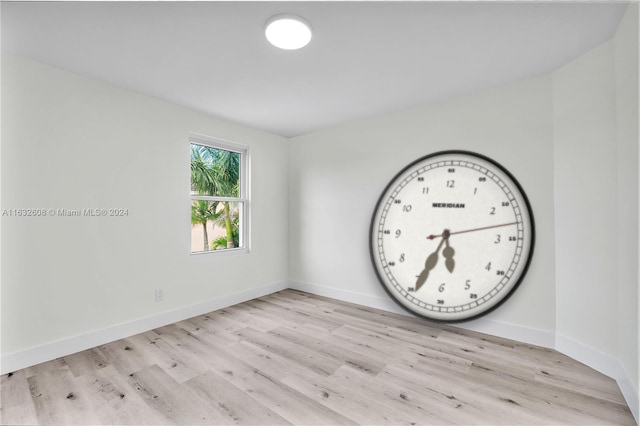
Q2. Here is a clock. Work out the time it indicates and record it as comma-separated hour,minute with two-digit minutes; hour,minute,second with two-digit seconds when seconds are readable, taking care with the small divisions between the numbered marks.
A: 5,34,13
